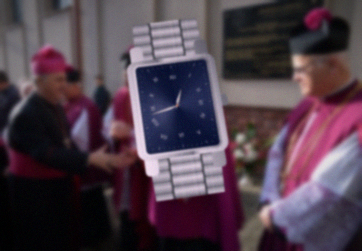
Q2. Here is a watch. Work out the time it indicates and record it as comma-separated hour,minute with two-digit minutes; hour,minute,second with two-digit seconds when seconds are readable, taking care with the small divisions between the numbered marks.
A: 12,43
